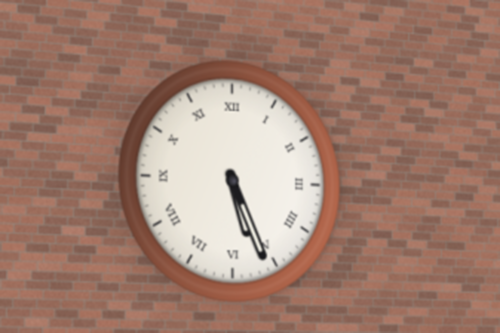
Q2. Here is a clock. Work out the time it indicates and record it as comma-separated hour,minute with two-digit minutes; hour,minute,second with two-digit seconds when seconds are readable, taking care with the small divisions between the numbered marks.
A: 5,26
